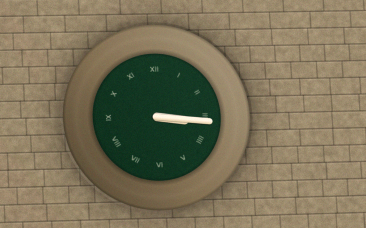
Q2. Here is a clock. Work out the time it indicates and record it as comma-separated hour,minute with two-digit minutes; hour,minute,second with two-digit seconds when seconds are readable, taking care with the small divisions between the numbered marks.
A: 3,16
